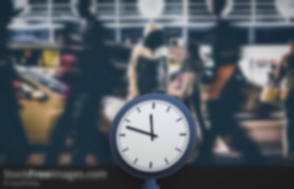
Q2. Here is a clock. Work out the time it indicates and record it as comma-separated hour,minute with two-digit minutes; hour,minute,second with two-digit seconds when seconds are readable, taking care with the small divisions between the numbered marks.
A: 11,48
